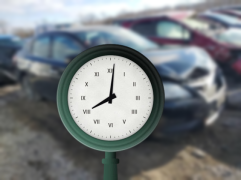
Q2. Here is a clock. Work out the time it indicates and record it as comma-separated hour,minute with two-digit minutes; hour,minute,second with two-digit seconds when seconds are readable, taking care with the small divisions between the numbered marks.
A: 8,01
